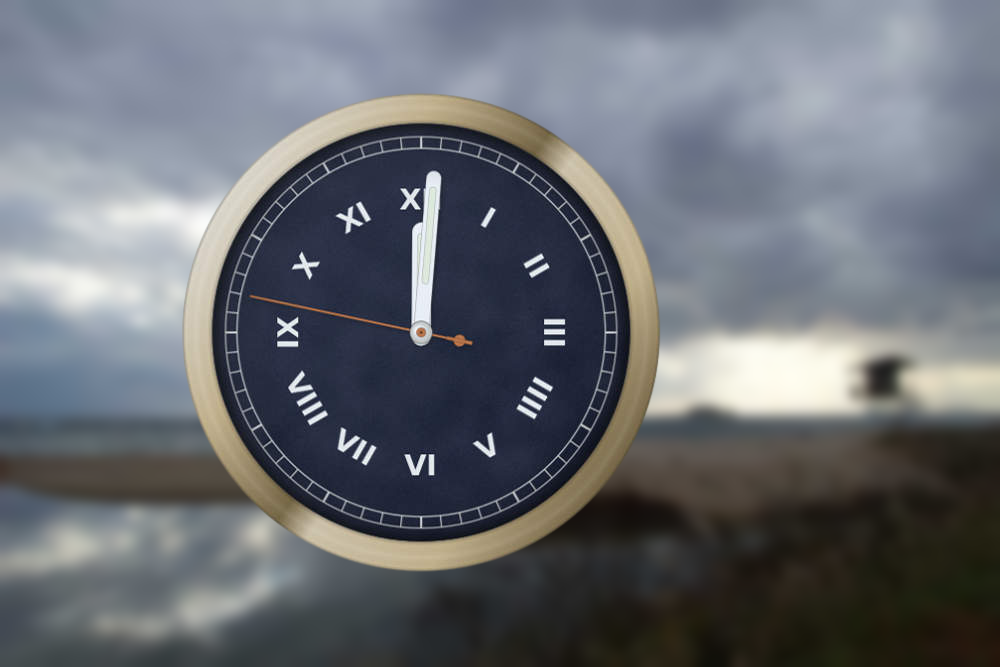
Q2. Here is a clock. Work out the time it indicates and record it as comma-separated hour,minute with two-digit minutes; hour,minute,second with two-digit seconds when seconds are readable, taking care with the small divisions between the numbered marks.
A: 12,00,47
